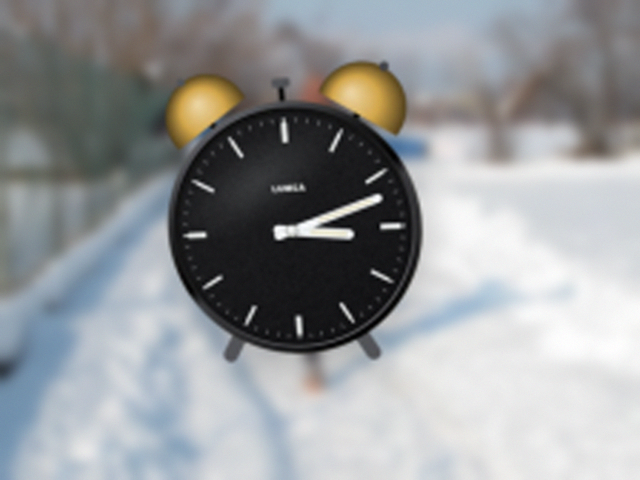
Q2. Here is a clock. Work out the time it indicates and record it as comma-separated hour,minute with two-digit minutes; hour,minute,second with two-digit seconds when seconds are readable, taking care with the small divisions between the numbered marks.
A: 3,12
